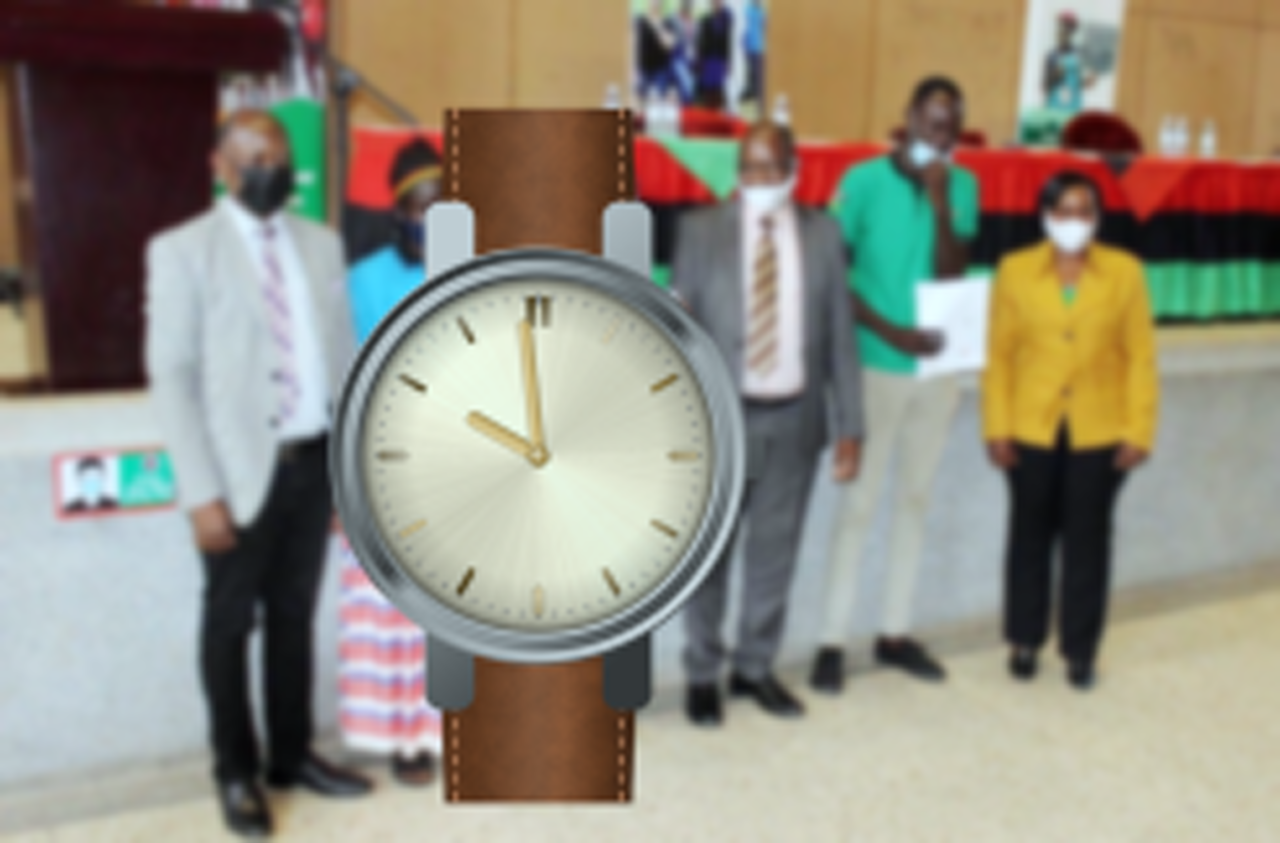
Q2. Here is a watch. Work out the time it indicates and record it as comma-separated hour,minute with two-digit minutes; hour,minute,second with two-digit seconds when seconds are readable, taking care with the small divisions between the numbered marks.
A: 9,59
